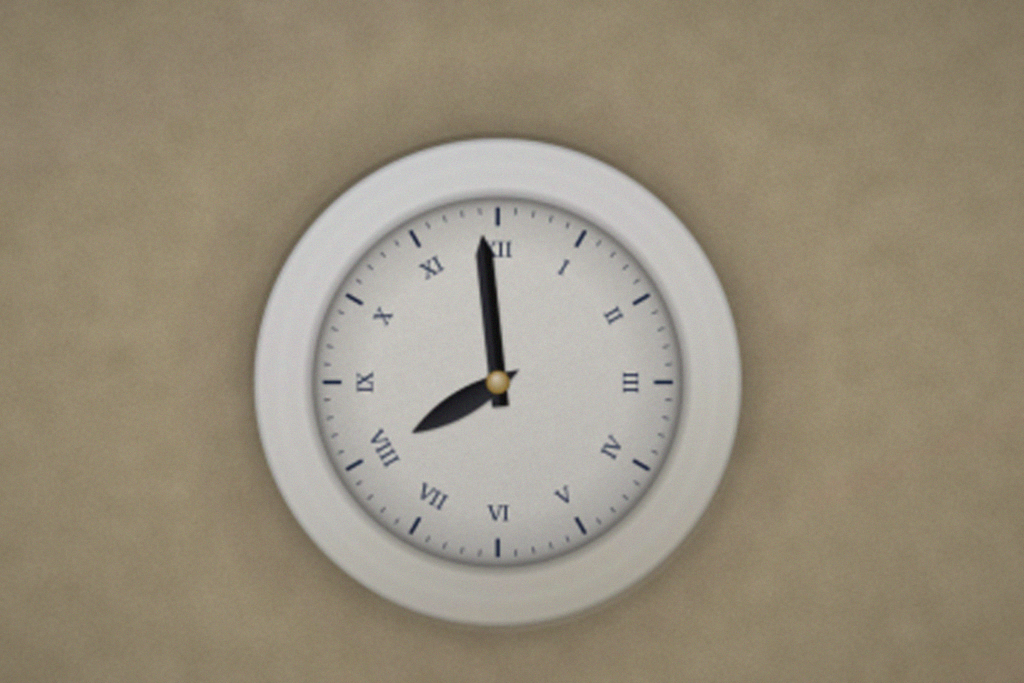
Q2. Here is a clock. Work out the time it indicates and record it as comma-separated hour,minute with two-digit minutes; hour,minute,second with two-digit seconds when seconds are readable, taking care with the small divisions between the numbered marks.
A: 7,59
